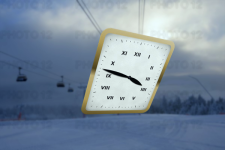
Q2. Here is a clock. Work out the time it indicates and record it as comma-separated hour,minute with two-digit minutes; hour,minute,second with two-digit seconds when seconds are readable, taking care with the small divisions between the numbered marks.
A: 3,47
